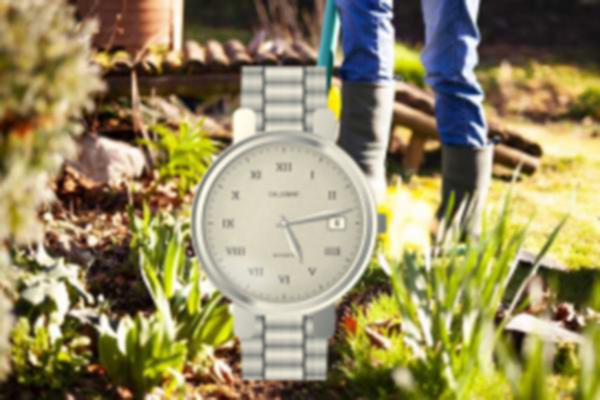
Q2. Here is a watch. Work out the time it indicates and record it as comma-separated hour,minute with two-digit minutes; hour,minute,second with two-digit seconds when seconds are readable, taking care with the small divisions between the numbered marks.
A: 5,13
